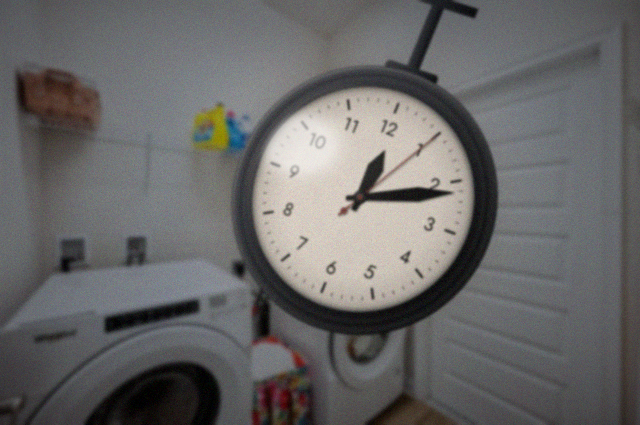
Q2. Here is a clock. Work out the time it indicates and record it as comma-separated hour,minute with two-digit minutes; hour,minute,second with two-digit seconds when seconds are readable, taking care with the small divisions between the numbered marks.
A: 12,11,05
